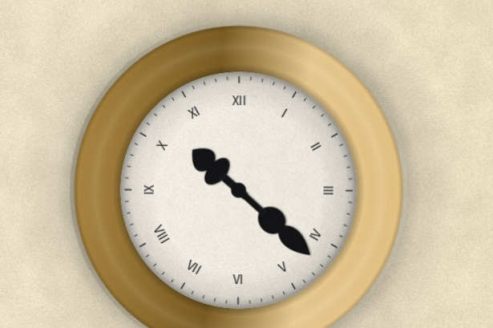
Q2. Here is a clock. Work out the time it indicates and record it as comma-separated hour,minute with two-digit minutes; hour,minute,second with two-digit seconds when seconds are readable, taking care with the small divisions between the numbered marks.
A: 10,22
